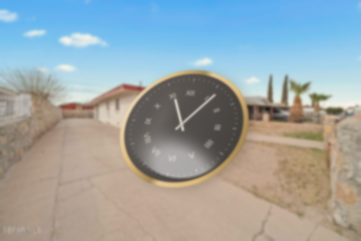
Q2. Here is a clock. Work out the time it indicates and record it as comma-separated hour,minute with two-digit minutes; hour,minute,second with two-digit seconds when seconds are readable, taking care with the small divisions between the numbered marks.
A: 11,06
